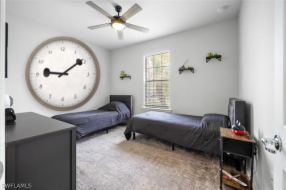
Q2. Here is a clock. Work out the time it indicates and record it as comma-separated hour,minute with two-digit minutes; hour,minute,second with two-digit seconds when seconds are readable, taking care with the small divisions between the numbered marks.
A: 9,09
